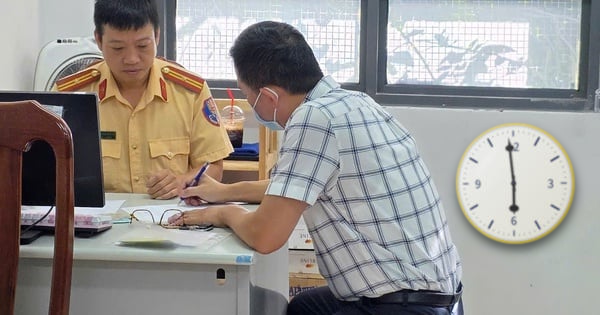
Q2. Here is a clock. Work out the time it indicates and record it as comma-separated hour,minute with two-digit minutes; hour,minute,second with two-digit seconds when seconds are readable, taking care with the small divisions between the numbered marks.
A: 5,59
